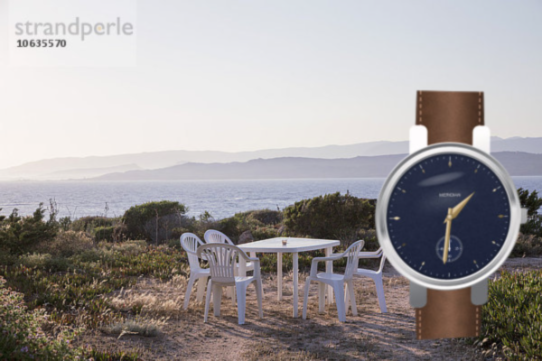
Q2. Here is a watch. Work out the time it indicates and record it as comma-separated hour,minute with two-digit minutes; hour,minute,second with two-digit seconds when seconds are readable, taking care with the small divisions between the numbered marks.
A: 1,31
